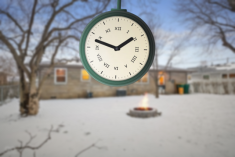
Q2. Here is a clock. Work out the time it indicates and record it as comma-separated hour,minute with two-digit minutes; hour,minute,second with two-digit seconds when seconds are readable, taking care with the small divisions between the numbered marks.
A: 1,48
